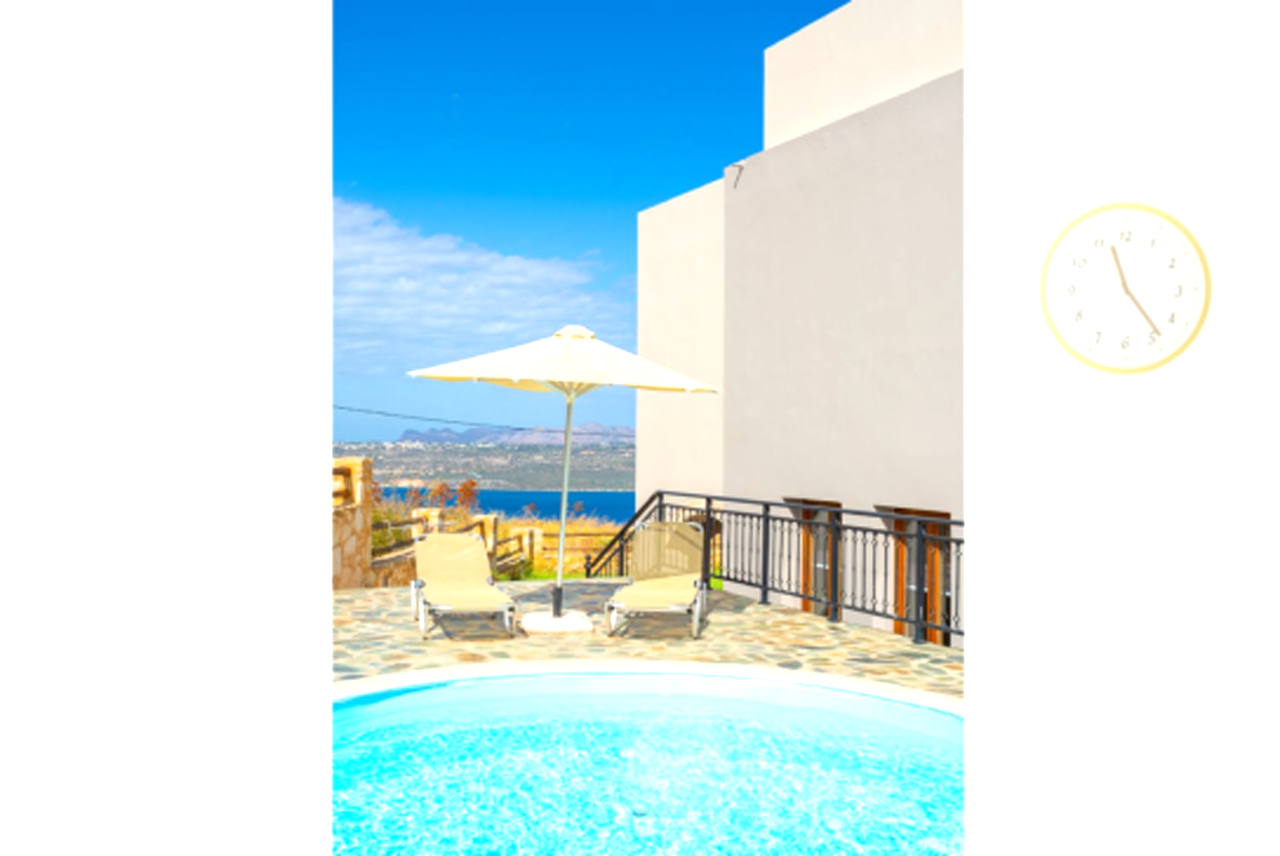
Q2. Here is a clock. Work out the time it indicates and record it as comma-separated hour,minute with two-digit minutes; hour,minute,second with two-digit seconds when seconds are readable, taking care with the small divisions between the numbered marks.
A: 11,24
